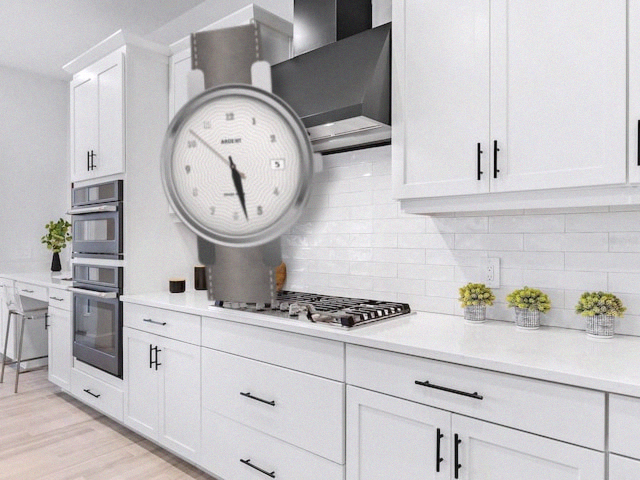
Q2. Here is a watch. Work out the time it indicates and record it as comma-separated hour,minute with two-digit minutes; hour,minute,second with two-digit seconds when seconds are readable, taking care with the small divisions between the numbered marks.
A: 5,27,52
